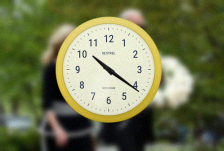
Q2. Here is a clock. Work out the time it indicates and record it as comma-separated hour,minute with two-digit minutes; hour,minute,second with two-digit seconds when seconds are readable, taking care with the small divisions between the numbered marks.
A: 10,21
